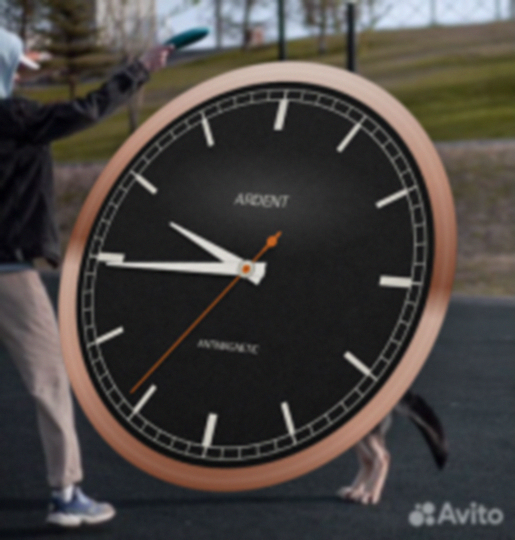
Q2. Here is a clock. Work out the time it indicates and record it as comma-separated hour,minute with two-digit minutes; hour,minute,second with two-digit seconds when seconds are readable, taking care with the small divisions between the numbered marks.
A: 9,44,36
